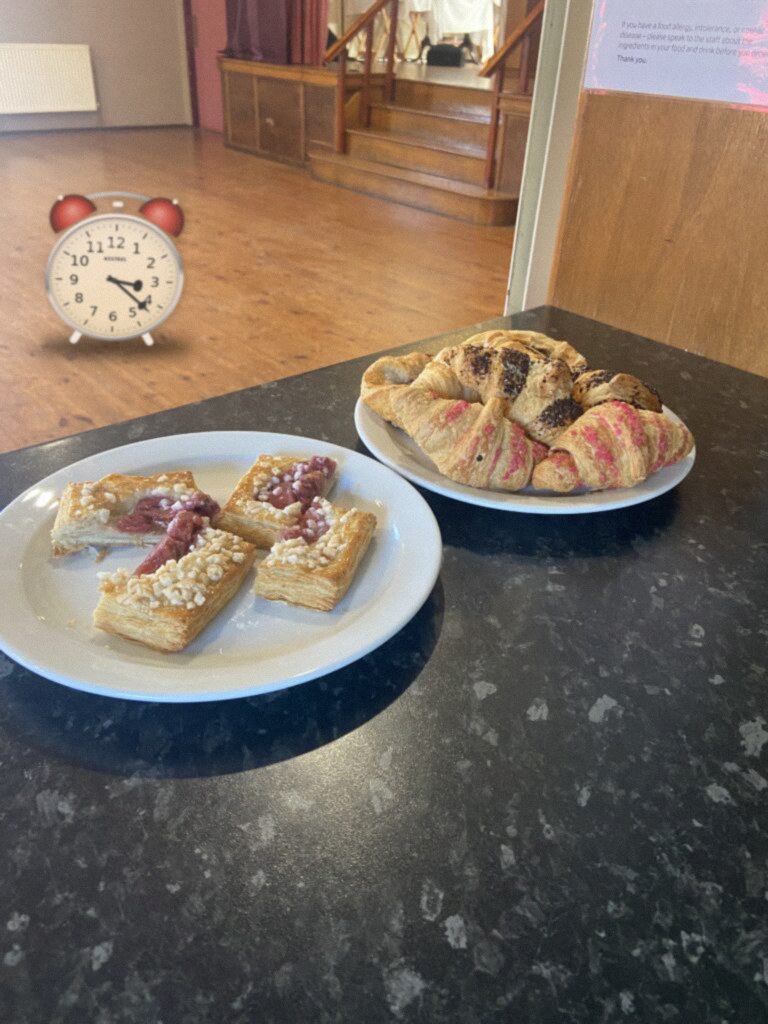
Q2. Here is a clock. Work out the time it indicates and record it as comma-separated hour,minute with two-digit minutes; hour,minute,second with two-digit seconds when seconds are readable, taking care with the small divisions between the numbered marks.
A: 3,22
